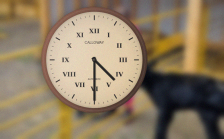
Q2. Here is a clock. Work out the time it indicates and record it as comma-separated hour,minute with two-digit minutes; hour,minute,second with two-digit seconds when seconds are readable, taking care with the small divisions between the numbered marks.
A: 4,30
